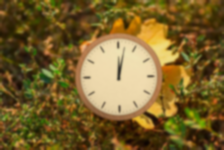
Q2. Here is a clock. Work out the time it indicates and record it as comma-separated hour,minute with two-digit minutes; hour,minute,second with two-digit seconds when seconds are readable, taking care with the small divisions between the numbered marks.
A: 12,02
